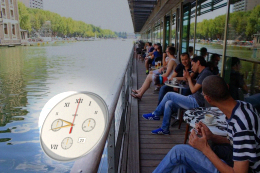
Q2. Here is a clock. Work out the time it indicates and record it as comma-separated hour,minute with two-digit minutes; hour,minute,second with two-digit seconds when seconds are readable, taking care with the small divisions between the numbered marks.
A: 9,43
